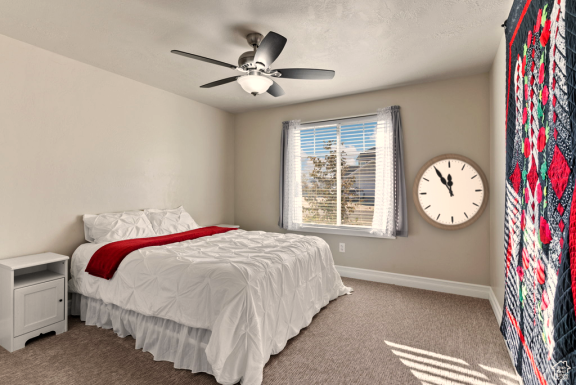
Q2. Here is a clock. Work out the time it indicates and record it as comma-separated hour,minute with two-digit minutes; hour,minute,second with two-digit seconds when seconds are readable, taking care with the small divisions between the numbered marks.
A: 11,55
